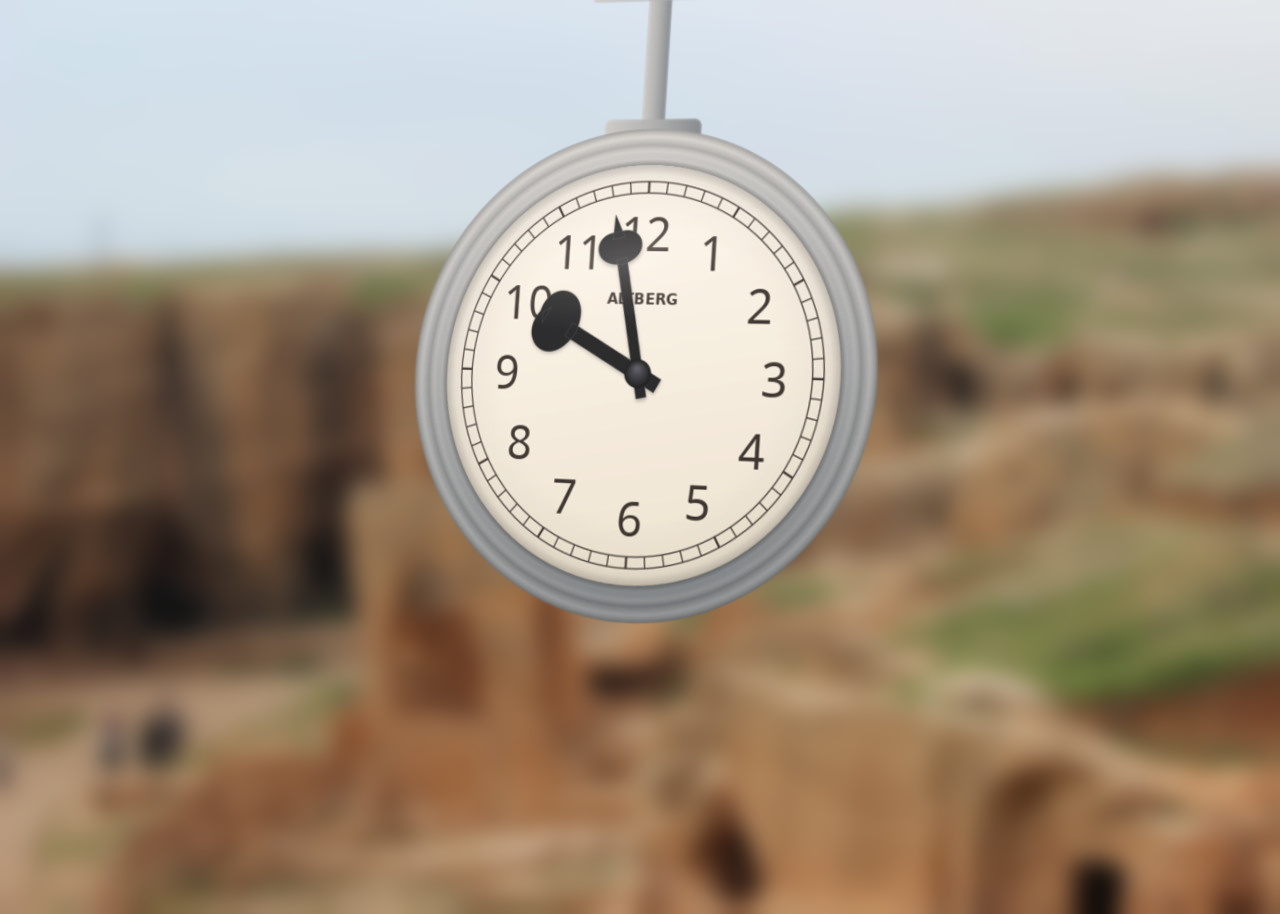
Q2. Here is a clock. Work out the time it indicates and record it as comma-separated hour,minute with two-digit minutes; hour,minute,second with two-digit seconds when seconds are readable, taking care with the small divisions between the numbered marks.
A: 9,58
